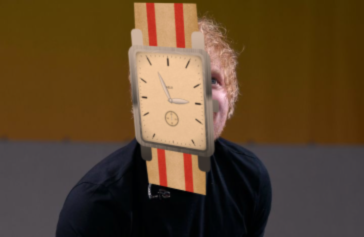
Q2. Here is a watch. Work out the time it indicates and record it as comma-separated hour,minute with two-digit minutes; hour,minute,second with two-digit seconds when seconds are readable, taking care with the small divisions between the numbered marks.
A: 2,56
